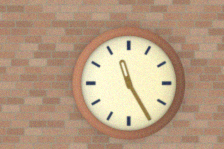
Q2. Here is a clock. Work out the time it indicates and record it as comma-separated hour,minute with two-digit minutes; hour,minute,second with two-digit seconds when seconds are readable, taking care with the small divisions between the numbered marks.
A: 11,25
